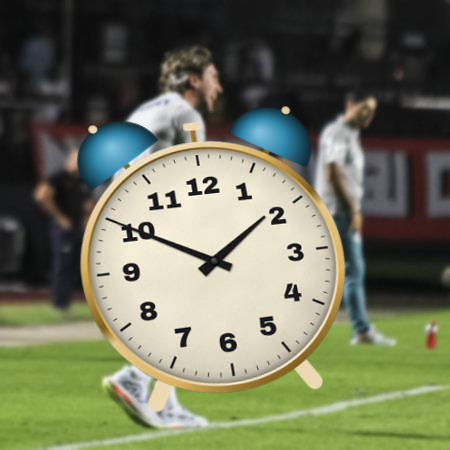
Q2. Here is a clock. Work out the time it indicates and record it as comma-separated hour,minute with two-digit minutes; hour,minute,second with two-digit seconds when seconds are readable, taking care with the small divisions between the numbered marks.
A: 1,50
